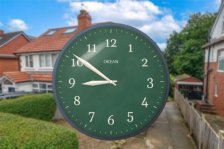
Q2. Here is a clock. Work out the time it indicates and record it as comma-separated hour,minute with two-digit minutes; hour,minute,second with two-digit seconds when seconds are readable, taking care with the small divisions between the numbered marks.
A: 8,51
